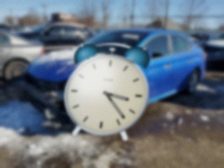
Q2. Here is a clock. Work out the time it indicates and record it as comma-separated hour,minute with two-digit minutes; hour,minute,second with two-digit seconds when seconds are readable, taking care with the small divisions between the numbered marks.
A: 3,23
